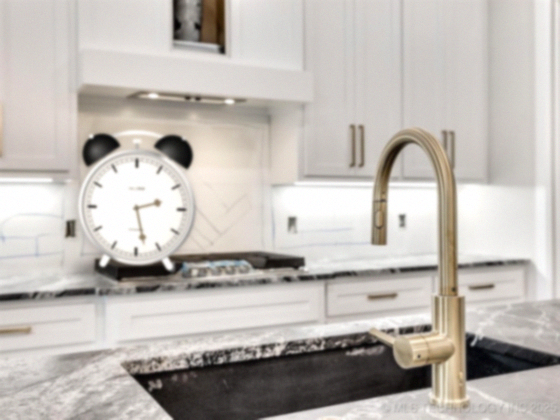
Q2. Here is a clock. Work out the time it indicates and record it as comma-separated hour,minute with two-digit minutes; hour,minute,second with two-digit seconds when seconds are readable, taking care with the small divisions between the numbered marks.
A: 2,28
